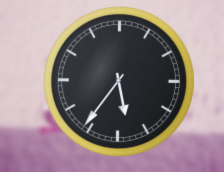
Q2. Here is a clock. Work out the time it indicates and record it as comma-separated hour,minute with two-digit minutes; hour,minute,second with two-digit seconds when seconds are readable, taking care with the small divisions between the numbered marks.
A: 5,36
